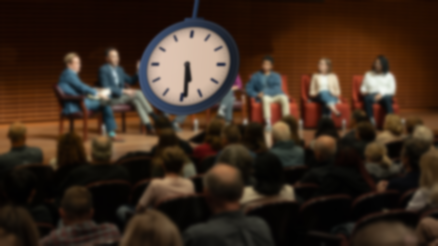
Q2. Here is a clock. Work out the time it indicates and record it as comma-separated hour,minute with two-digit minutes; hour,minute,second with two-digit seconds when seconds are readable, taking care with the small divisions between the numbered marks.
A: 5,29
